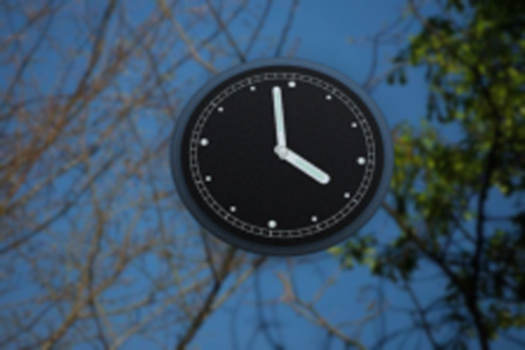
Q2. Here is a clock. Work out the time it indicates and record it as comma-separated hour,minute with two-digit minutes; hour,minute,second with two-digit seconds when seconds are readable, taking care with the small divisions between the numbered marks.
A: 3,58
